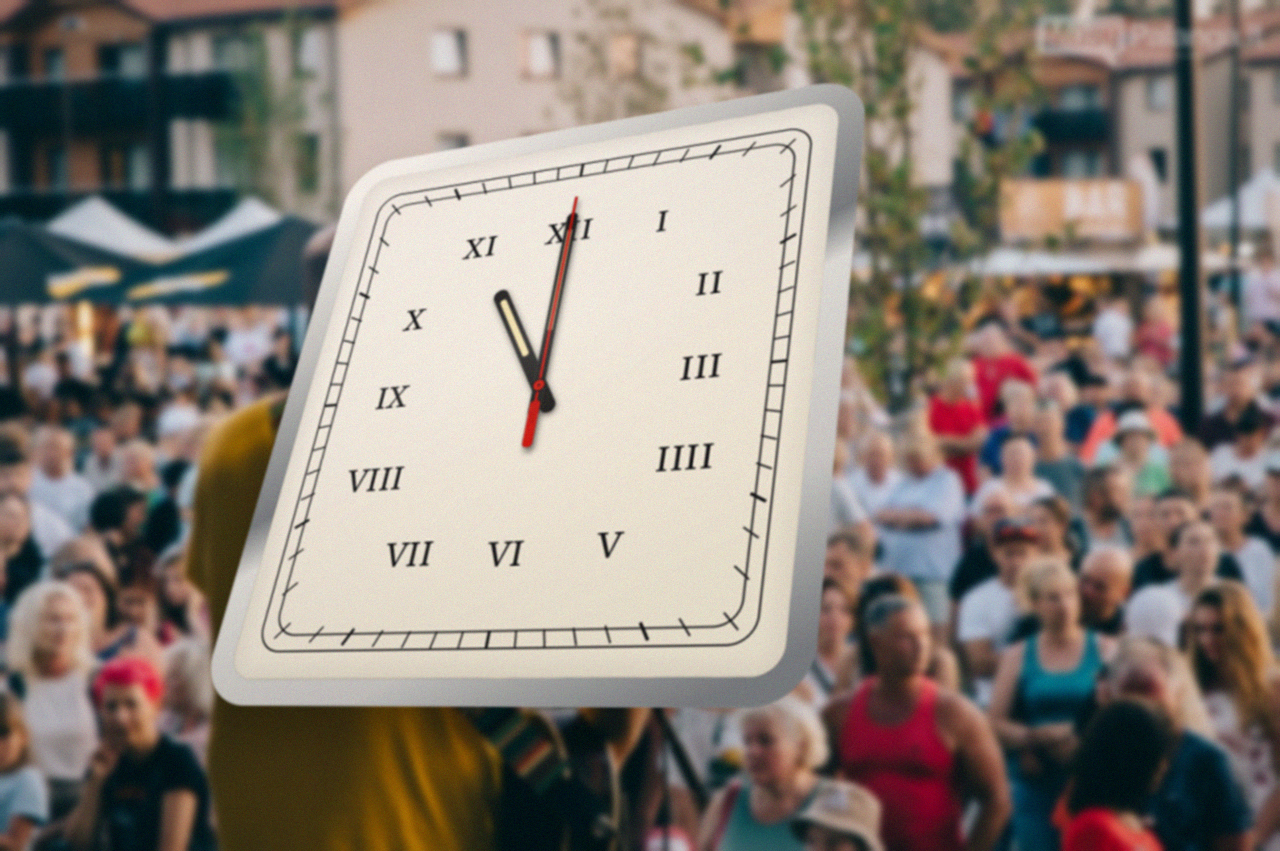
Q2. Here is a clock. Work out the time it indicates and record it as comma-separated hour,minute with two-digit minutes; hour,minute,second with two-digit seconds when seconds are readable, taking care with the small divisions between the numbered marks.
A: 11,00,00
